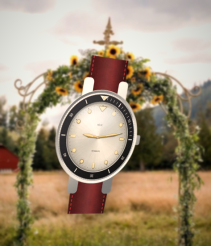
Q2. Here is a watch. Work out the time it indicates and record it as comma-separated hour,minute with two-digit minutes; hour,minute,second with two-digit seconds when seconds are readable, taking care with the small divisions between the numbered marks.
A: 9,13
